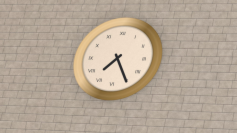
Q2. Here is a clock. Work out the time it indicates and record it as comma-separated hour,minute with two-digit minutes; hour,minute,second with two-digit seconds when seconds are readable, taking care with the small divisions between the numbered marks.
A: 7,25
